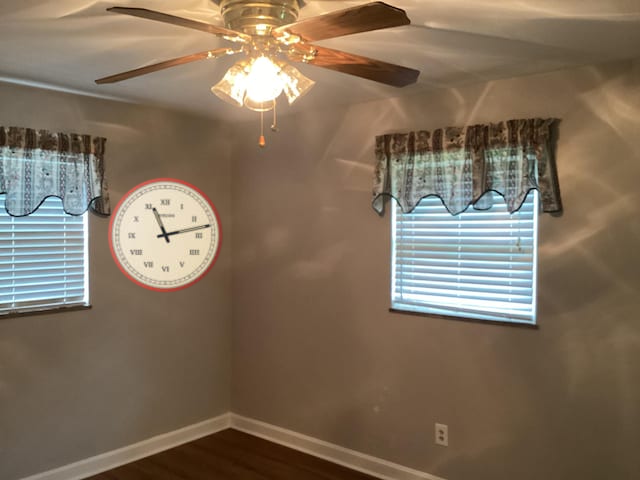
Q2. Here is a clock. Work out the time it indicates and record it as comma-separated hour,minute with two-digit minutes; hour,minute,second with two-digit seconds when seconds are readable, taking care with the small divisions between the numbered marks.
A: 11,13
